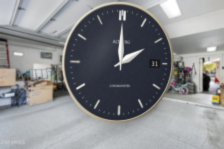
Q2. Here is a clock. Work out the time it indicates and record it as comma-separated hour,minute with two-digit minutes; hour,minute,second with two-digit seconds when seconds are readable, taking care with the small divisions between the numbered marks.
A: 2,00
